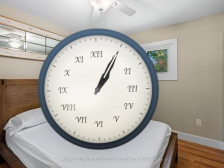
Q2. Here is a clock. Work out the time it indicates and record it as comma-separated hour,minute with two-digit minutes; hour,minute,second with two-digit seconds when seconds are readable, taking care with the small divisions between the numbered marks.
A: 1,05
